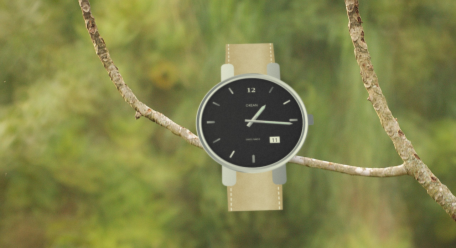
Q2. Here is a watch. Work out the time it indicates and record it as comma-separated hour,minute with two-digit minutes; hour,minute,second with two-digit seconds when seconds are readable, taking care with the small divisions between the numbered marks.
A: 1,16
